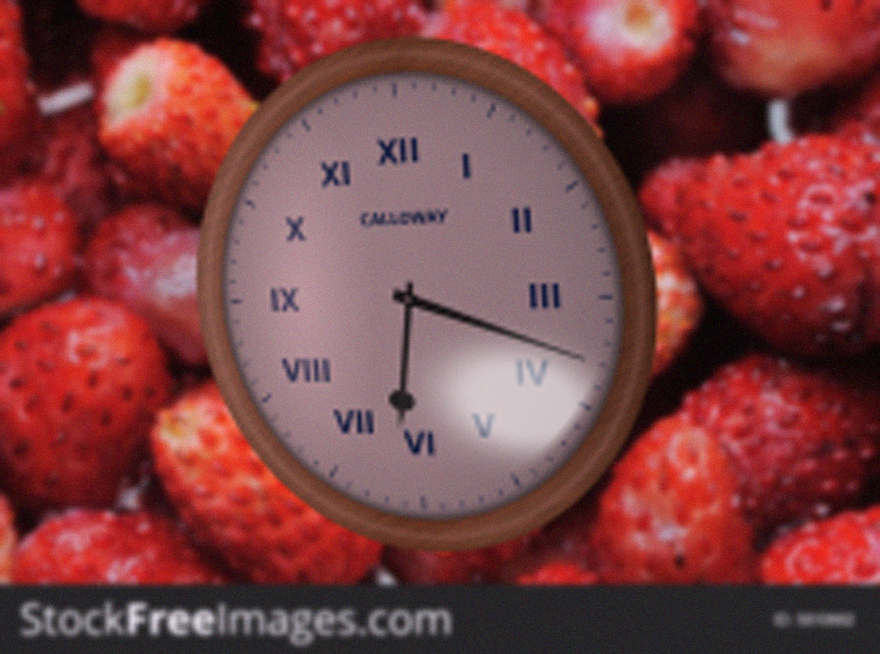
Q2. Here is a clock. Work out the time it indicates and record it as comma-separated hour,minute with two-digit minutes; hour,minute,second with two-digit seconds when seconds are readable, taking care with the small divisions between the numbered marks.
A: 6,18
